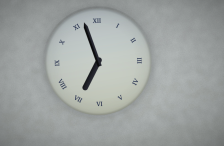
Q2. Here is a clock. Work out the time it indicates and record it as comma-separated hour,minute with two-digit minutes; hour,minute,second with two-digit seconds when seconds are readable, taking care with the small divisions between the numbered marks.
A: 6,57
